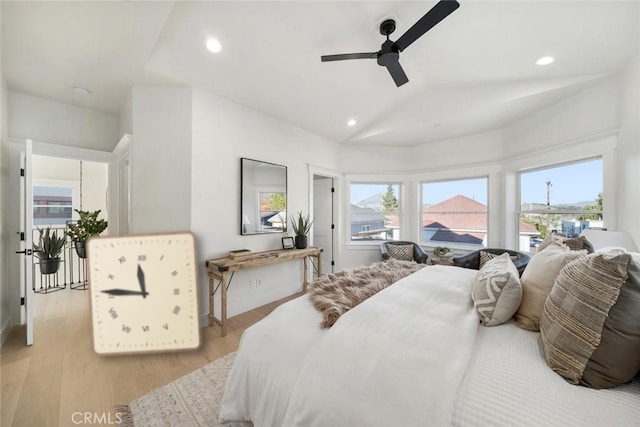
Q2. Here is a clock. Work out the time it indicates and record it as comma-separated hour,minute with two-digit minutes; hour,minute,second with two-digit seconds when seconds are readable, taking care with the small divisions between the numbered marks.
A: 11,46
